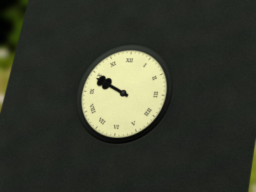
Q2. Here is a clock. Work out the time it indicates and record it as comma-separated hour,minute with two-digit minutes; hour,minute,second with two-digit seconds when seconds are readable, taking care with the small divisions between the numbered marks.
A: 9,49
